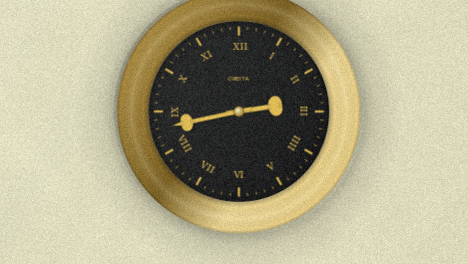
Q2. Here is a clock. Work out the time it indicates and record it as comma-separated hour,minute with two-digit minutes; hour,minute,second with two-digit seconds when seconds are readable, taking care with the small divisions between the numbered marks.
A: 2,43
